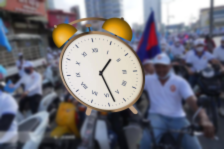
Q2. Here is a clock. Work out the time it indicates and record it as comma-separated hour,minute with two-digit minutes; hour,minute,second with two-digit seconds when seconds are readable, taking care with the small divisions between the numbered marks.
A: 1,28
